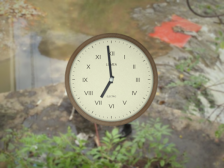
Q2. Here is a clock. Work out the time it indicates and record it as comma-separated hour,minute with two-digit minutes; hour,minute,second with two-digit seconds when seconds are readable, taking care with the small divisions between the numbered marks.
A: 6,59
